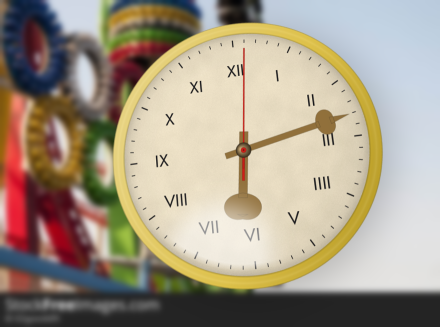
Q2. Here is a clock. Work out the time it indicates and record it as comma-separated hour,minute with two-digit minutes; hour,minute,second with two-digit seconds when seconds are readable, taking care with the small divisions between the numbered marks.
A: 6,13,01
